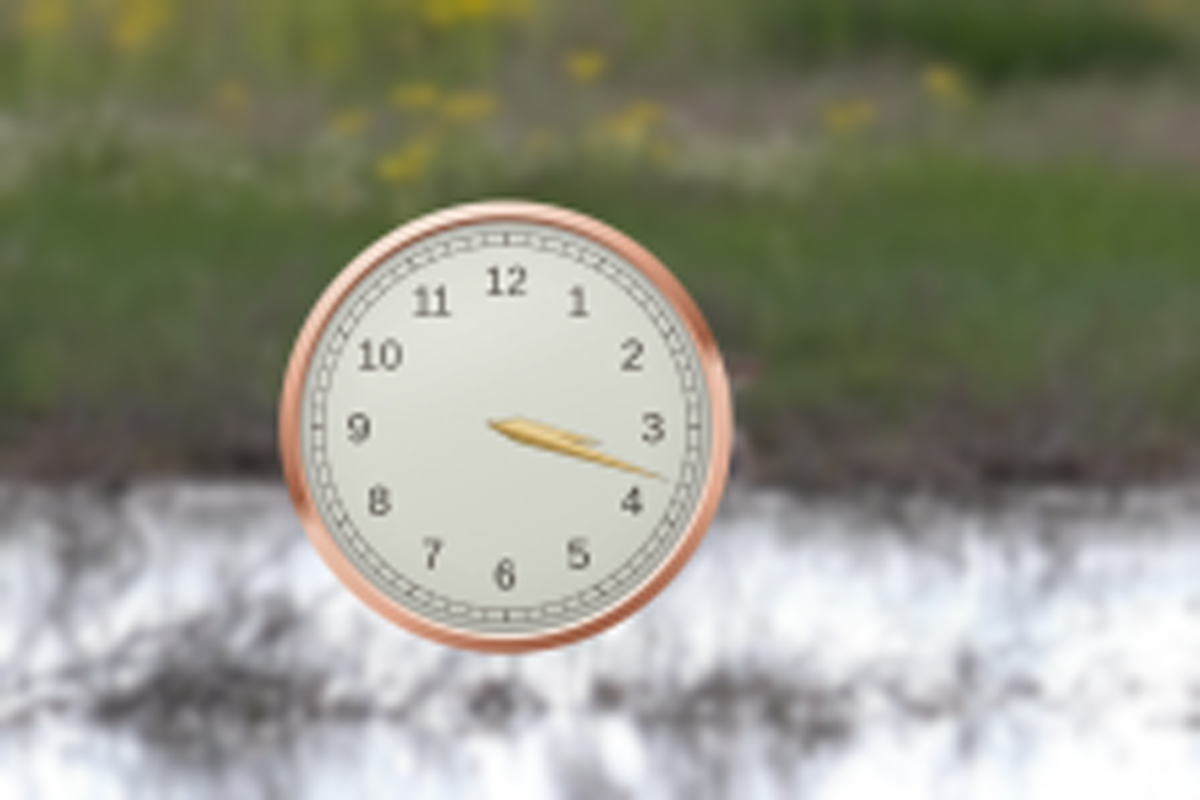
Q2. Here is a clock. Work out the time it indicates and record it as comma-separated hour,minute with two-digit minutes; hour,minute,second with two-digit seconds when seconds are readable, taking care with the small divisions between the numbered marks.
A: 3,18
